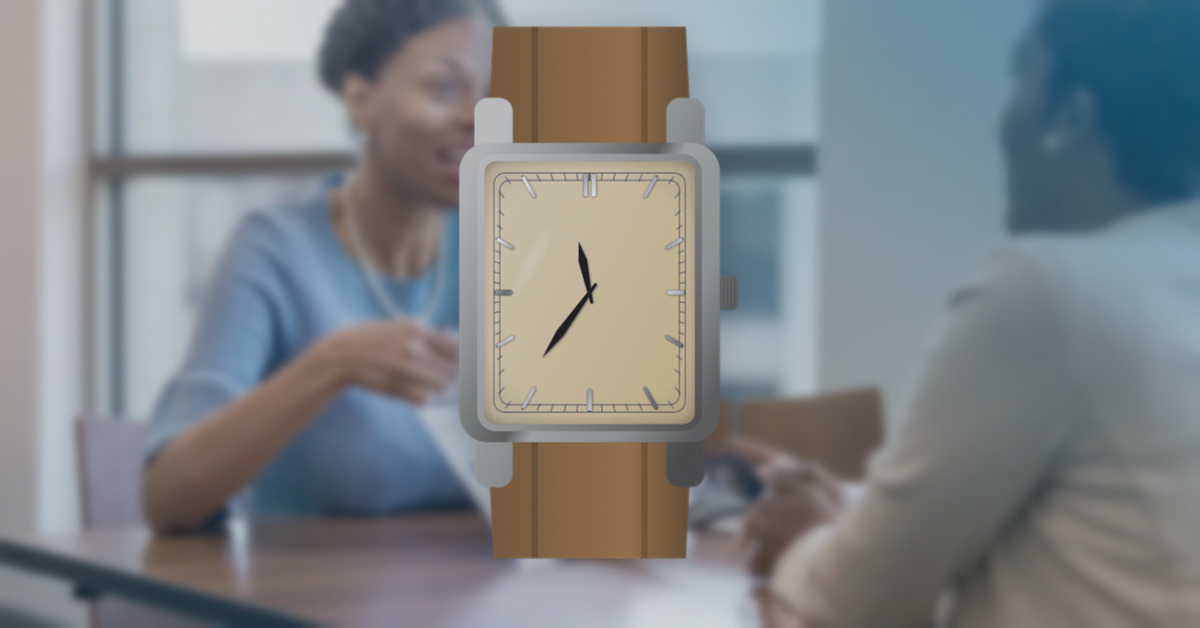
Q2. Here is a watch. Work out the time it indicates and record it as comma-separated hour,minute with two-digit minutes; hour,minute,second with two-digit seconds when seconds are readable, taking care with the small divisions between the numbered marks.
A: 11,36
